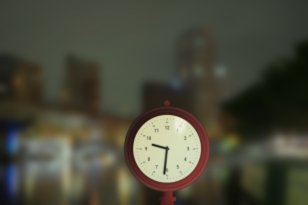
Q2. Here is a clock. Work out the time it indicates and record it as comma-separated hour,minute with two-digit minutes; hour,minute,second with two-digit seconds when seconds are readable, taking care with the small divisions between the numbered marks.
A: 9,31
